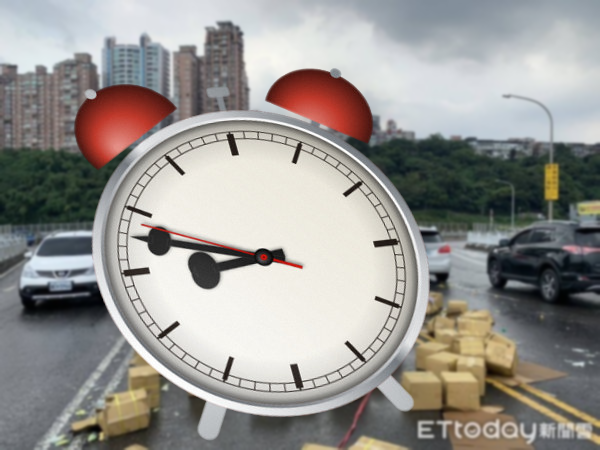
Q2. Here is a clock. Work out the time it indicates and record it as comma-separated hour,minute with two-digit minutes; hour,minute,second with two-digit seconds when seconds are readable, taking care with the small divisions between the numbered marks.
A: 8,47,49
